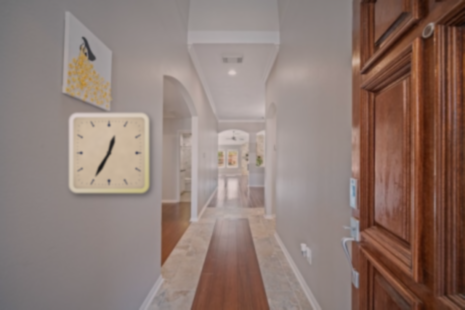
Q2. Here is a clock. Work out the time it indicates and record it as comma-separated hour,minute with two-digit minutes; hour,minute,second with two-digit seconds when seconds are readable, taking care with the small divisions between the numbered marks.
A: 12,35
